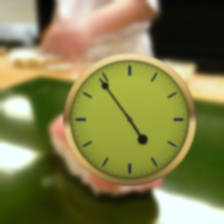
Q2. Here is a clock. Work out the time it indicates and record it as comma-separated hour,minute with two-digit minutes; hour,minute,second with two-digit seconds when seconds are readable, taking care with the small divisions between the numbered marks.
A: 4,54
